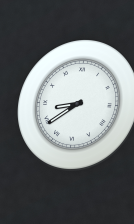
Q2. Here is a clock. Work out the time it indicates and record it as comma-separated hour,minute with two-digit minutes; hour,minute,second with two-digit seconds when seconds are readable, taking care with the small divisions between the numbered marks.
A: 8,39
